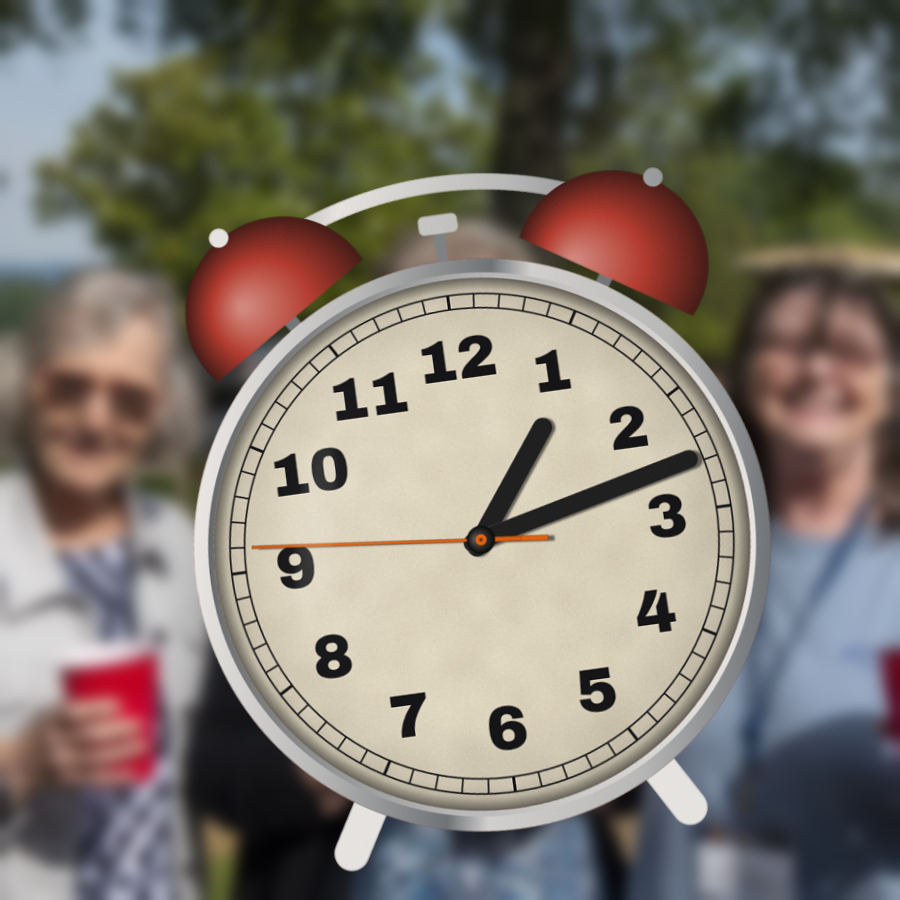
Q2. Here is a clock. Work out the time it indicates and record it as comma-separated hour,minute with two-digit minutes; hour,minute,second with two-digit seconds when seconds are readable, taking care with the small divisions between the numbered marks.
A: 1,12,46
